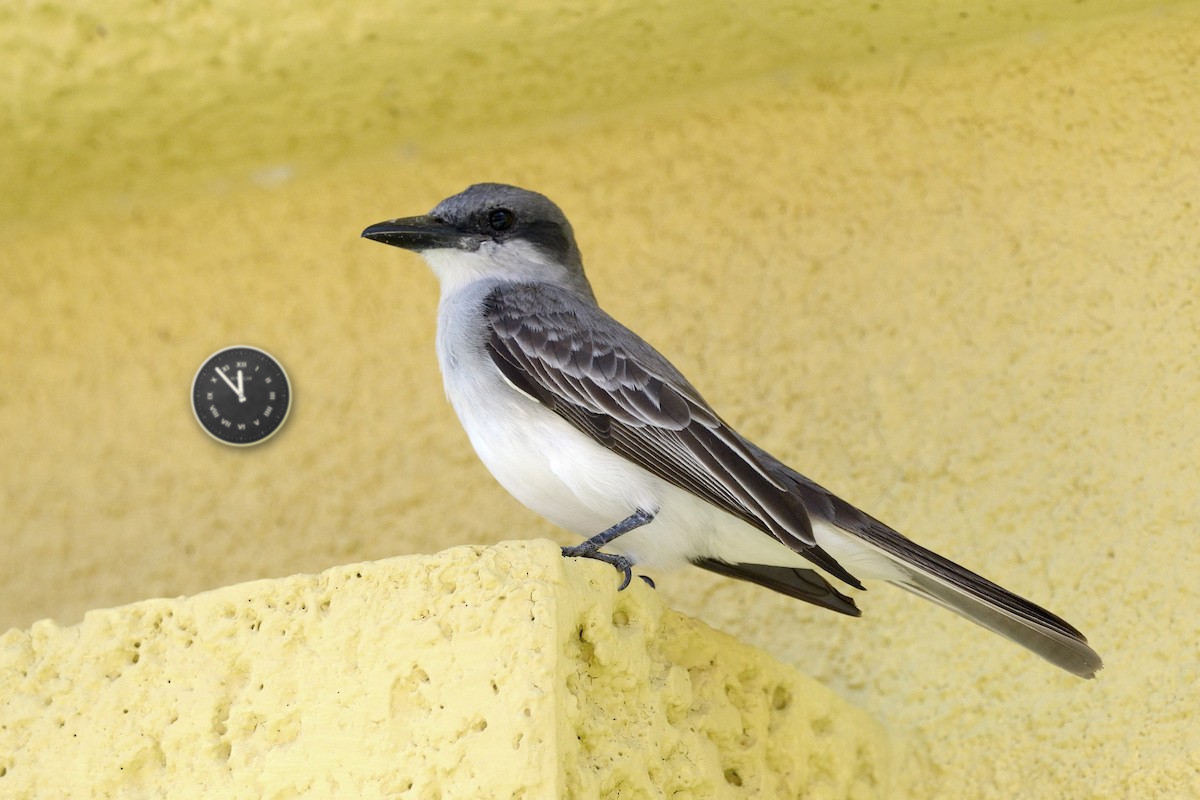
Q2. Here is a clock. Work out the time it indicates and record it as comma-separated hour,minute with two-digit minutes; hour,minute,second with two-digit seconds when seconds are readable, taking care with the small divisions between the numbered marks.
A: 11,53
